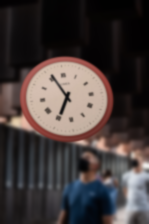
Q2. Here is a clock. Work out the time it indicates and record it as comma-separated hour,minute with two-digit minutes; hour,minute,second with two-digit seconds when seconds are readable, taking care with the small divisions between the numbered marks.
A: 6,56
